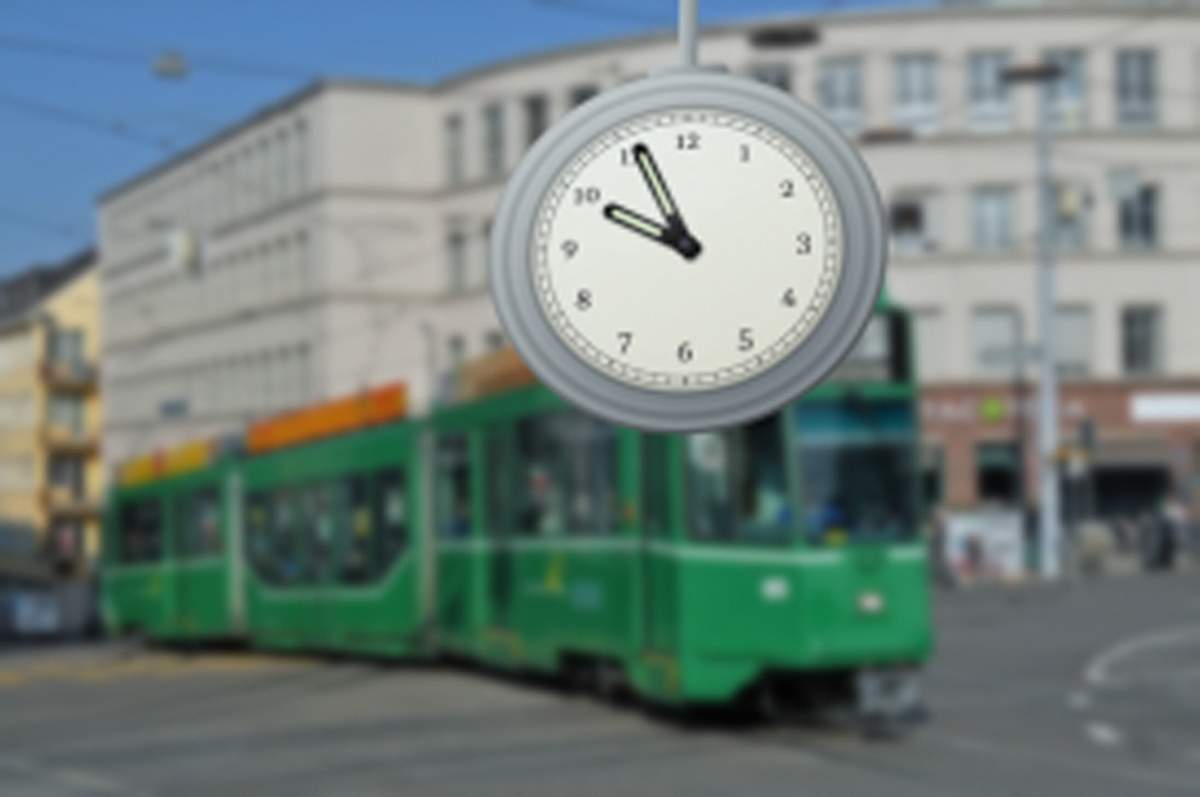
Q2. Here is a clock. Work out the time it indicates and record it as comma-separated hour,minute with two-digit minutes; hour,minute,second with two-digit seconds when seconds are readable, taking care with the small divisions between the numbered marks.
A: 9,56
